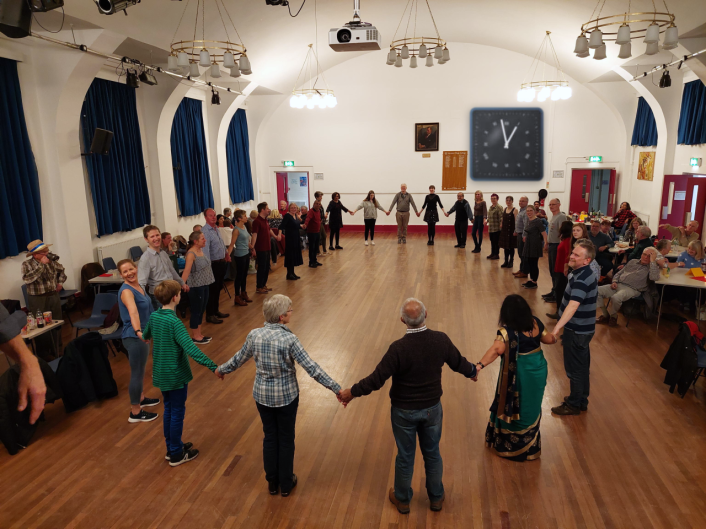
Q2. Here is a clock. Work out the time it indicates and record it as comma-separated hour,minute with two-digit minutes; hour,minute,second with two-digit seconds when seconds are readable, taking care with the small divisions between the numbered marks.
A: 12,58
